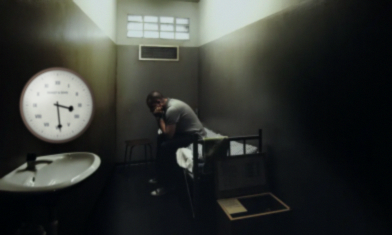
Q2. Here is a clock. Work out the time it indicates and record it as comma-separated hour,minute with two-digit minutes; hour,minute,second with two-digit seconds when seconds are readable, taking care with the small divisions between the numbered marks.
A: 3,29
